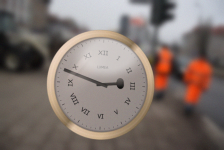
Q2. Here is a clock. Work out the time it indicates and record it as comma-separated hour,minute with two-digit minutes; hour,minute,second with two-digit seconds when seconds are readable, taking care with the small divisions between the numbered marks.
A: 2,48
